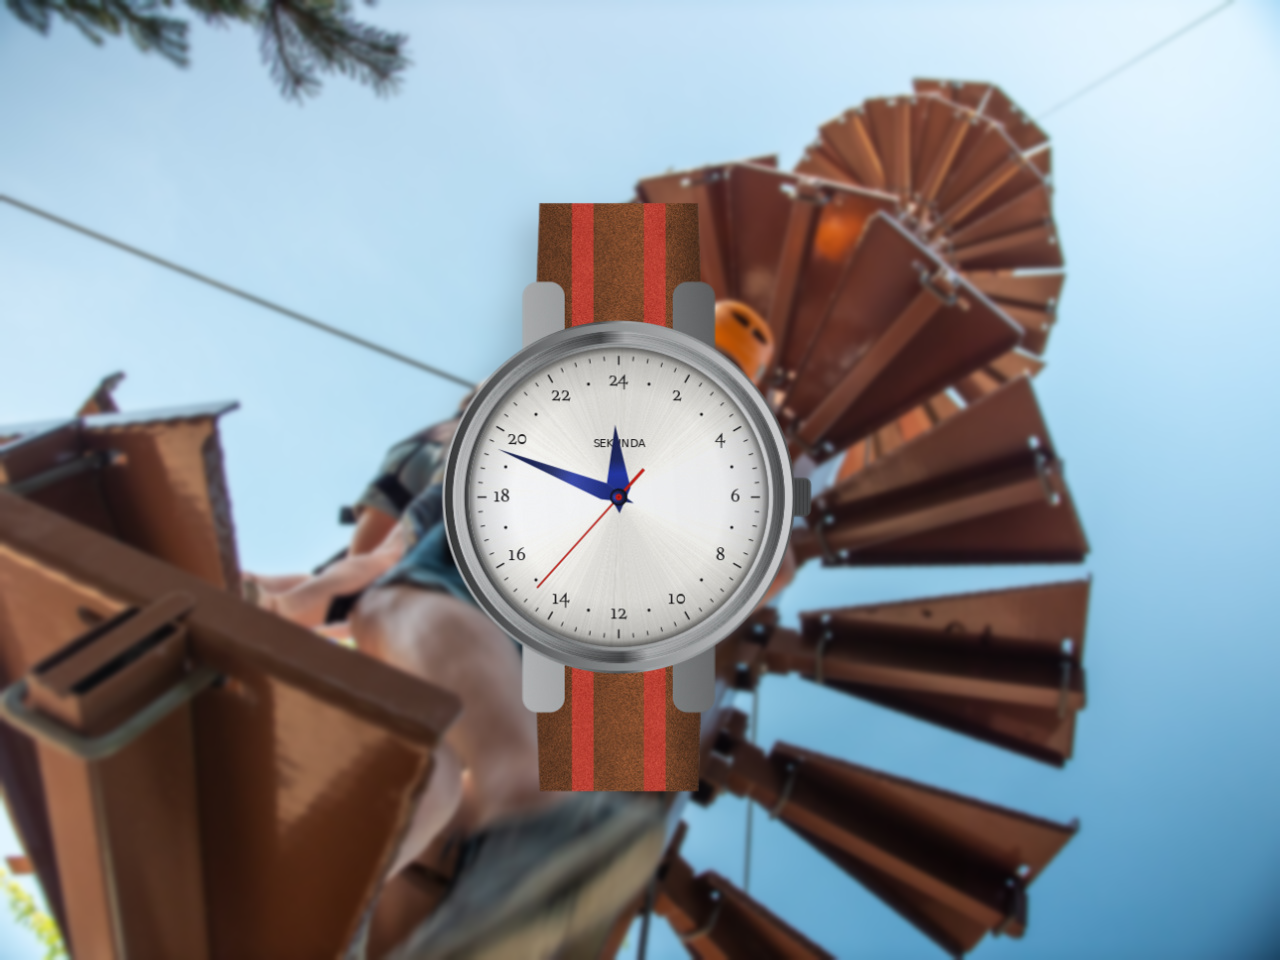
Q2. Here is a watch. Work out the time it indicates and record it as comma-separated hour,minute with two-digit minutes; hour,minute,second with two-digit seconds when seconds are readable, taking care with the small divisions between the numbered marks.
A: 23,48,37
